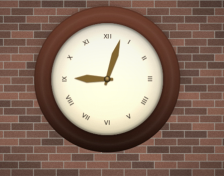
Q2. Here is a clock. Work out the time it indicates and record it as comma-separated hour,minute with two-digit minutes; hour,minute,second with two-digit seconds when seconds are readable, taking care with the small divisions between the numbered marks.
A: 9,03
